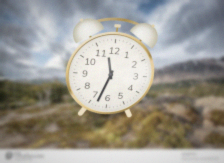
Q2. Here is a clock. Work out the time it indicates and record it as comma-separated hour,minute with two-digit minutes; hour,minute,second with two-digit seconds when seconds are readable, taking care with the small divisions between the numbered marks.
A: 11,33
